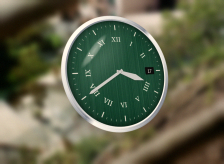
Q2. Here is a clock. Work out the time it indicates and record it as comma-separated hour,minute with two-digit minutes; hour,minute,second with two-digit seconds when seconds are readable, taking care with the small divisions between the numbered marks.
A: 3,40
